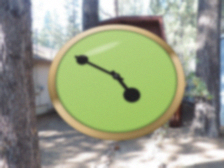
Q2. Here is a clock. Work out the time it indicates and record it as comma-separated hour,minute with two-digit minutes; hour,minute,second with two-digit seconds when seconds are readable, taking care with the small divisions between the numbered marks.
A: 4,50
